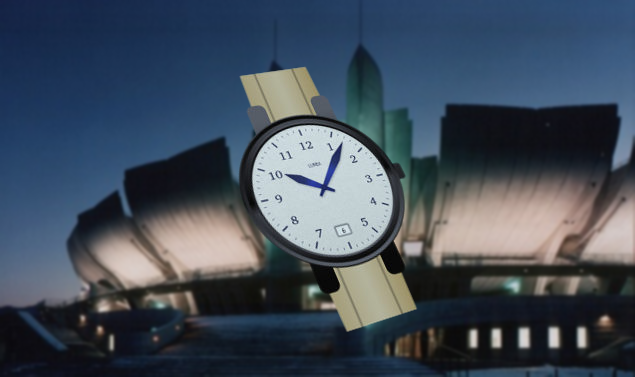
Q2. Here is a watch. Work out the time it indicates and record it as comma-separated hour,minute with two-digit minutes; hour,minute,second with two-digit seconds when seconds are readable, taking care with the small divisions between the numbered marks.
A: 10,07
